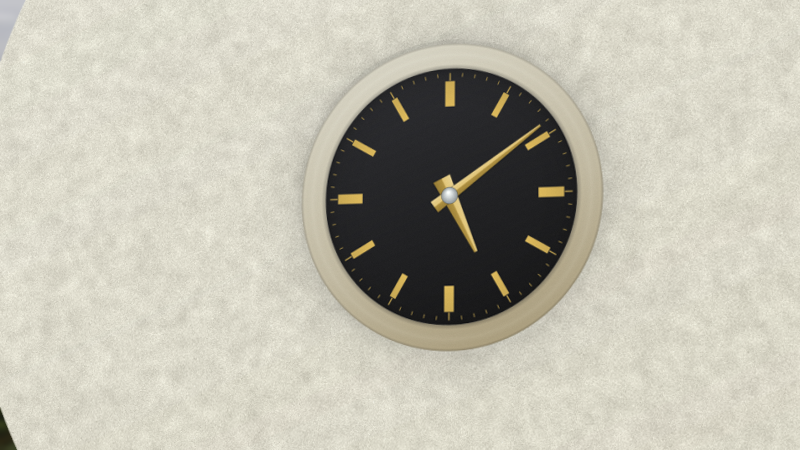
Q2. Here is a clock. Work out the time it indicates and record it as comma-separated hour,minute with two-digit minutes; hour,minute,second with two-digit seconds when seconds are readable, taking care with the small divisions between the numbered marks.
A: 5,09
